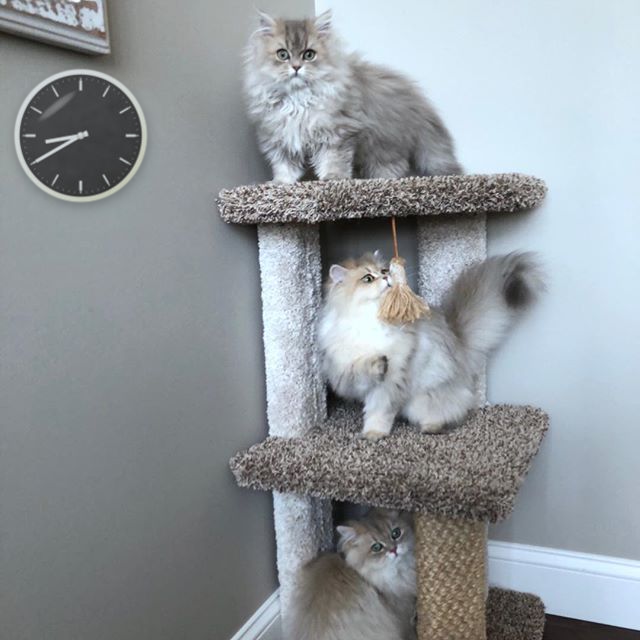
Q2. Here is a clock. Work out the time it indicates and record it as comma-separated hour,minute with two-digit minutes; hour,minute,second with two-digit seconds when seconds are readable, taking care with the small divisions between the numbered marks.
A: 8,40
